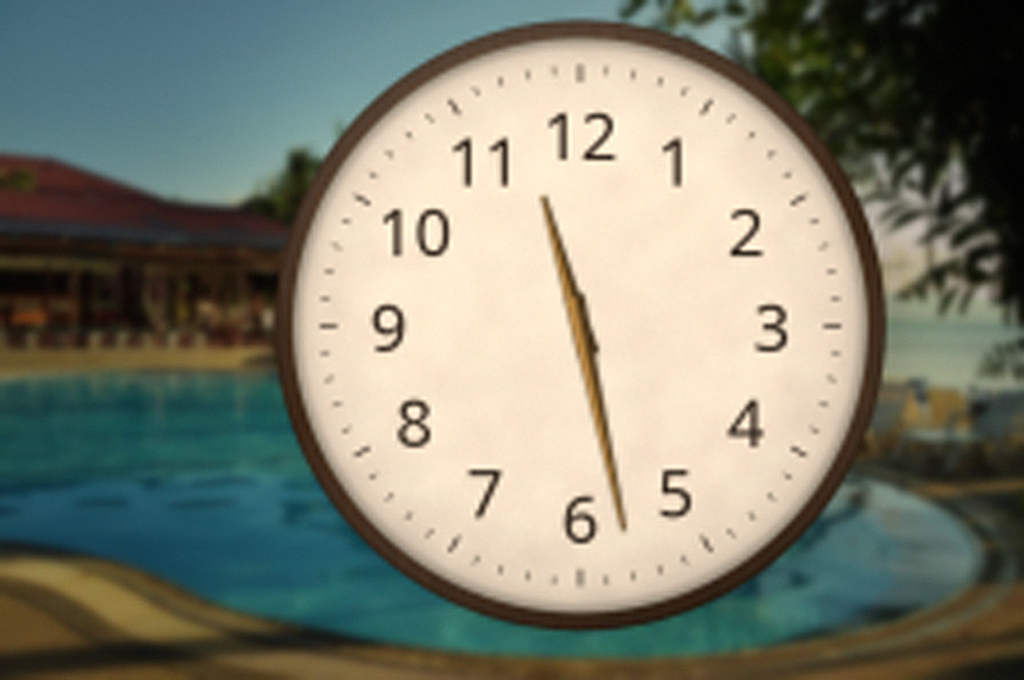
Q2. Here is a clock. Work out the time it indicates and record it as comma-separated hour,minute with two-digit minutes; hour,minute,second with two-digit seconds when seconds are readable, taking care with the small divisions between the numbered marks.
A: 11,28
